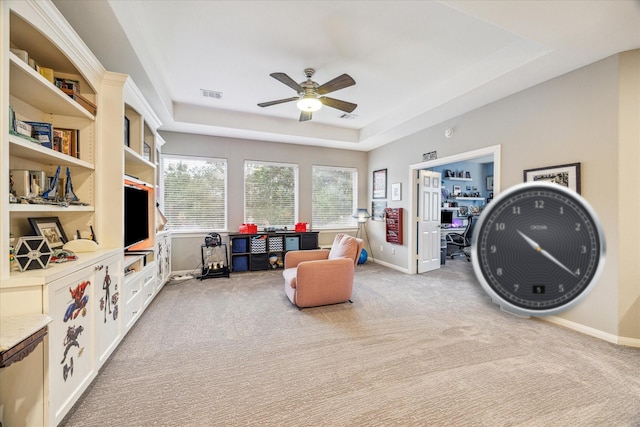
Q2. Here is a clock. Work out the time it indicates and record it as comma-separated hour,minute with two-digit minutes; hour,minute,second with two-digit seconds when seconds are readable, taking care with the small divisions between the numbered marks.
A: 10,21
